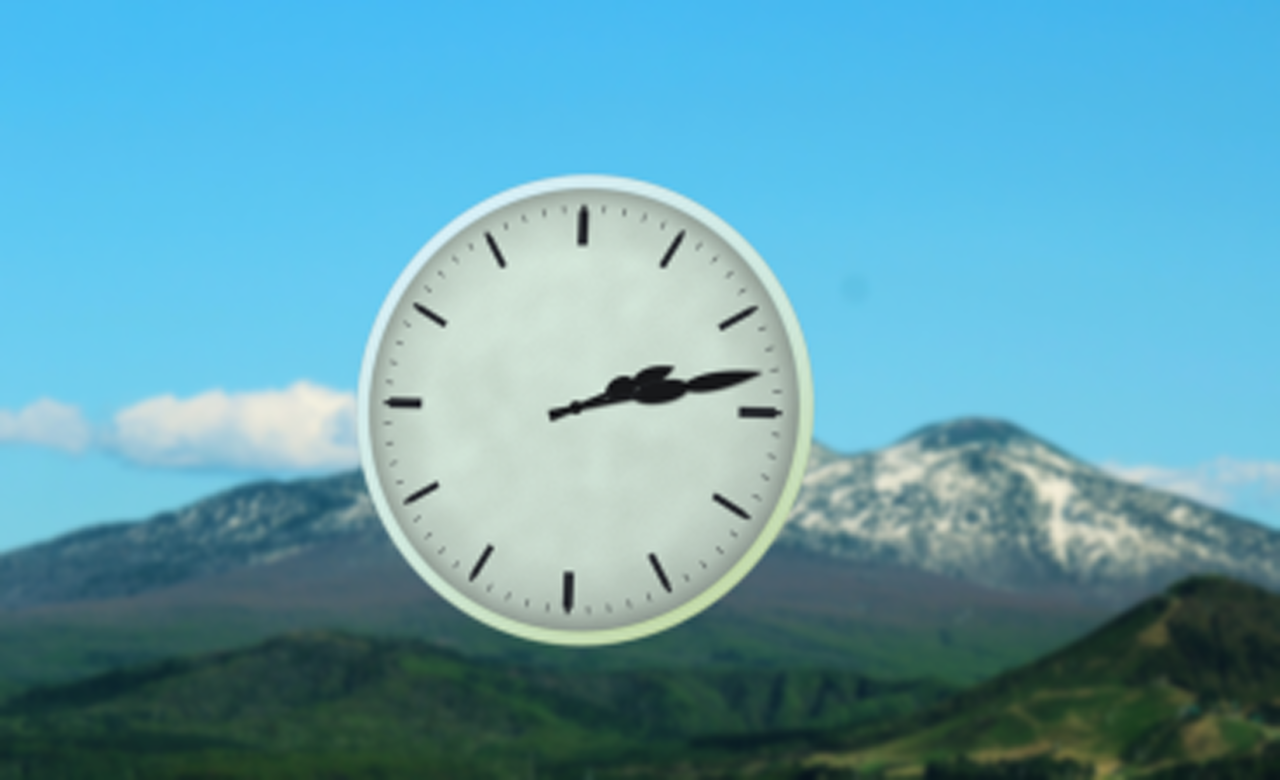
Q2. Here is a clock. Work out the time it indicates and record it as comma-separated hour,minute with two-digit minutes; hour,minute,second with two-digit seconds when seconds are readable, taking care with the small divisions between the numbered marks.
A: 2,13
